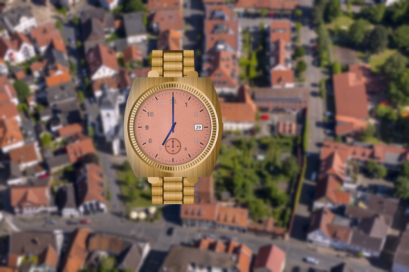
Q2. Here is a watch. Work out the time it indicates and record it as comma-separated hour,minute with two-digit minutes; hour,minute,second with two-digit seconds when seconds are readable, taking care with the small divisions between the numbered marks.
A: 7,00
